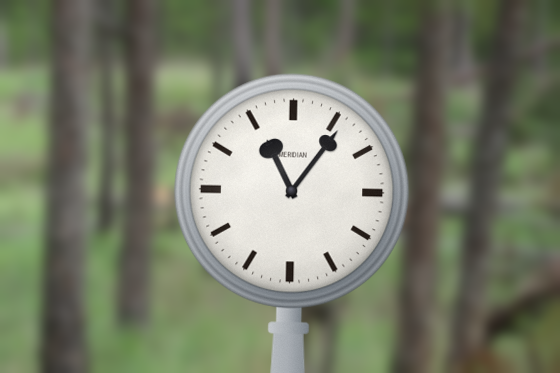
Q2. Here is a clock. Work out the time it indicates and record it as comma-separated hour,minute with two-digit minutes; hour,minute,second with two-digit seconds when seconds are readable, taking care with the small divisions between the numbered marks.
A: 11,06
